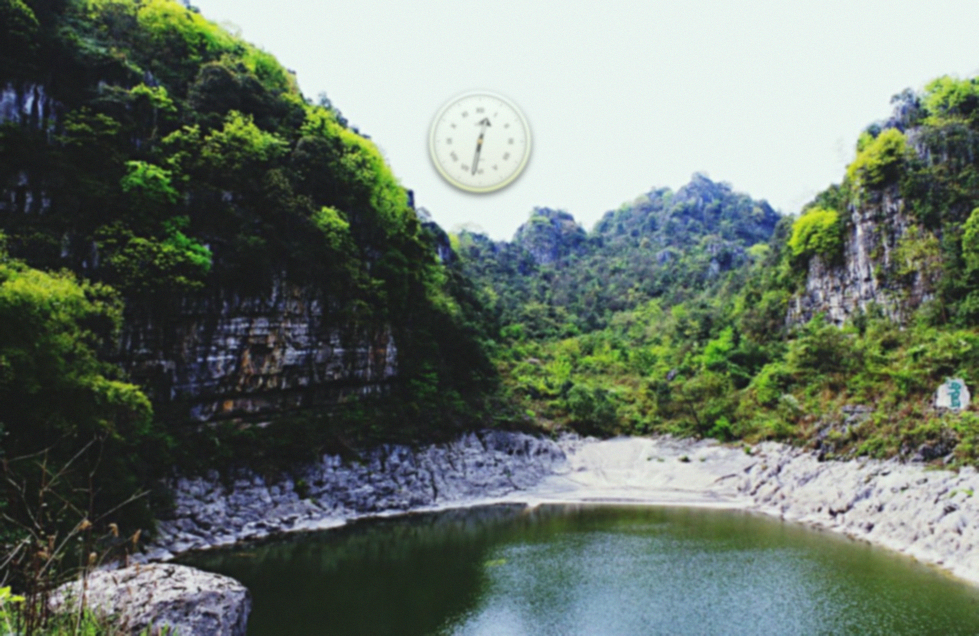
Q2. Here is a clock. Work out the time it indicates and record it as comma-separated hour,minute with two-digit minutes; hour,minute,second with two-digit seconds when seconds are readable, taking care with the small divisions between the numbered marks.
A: 12,32
